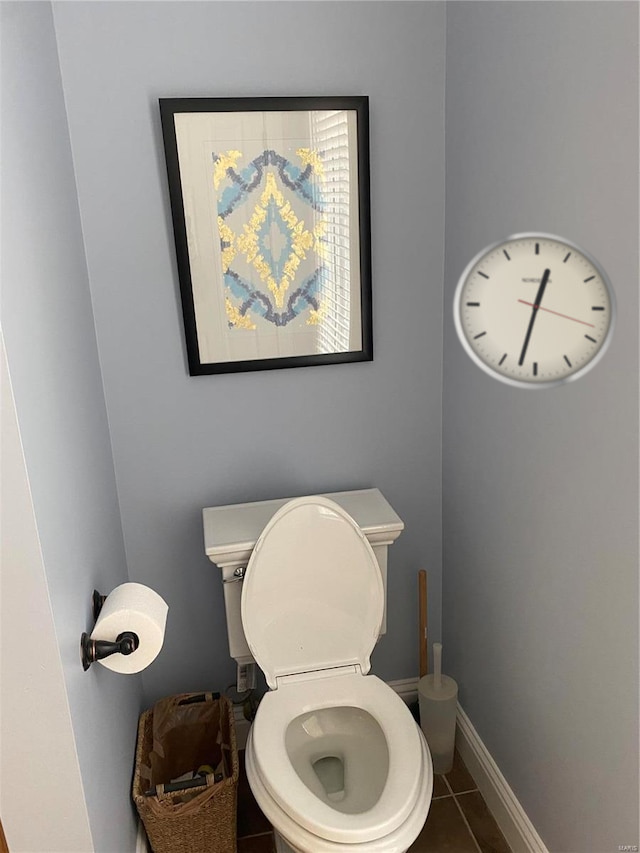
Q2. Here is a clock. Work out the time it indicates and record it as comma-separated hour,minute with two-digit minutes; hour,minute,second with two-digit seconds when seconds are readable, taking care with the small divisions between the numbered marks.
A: 12,32,18
